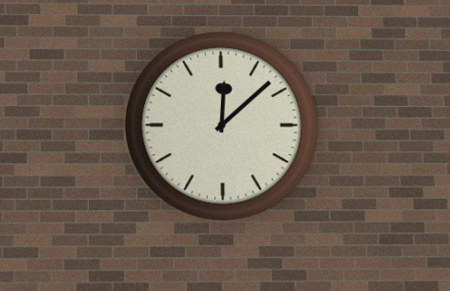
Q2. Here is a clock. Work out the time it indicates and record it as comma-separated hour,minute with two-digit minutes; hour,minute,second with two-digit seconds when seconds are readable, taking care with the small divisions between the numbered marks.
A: 12,08
